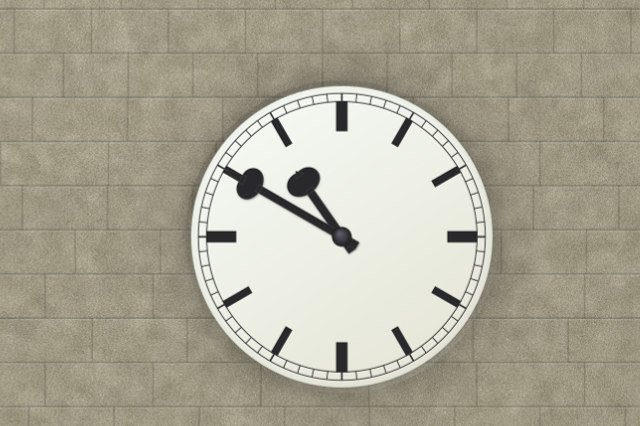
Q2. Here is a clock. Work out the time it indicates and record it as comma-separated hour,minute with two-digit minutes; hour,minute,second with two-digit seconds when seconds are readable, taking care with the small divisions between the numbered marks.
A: 10,50
